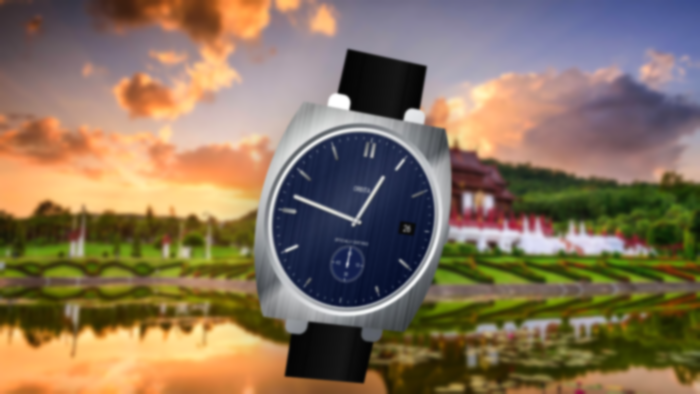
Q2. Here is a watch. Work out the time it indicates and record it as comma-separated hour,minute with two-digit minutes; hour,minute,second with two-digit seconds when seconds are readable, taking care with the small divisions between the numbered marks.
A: 12,47
